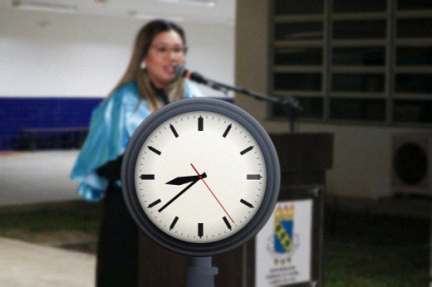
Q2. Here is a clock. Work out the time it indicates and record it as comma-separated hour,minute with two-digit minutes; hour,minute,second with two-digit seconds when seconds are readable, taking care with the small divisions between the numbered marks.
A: 8,38,24
